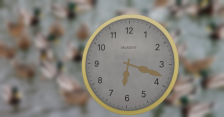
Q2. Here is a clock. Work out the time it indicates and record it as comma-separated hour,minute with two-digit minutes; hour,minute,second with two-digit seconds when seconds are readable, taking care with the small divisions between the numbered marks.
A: 6,18
